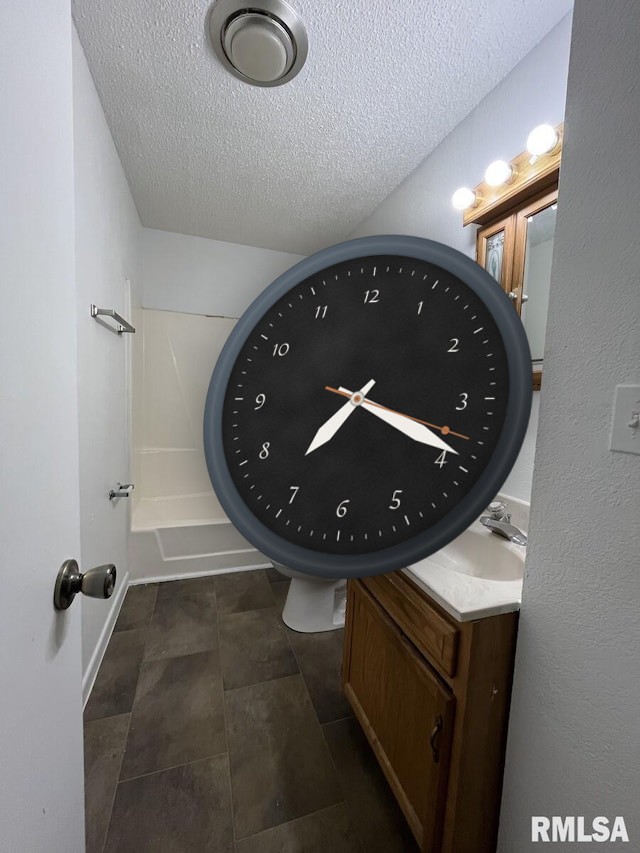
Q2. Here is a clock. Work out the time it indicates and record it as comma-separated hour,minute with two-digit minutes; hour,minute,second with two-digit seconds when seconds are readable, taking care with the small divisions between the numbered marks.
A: 7,19,18
